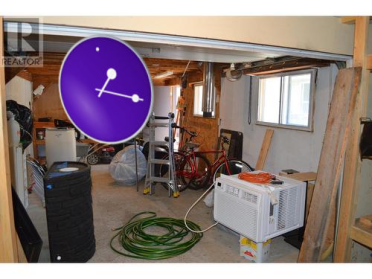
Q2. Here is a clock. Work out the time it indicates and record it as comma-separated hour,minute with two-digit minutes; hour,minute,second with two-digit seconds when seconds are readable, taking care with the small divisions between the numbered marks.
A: 1,17
